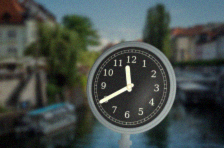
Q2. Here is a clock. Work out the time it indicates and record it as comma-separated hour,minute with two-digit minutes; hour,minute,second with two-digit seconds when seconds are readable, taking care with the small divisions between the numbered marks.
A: 11,40
